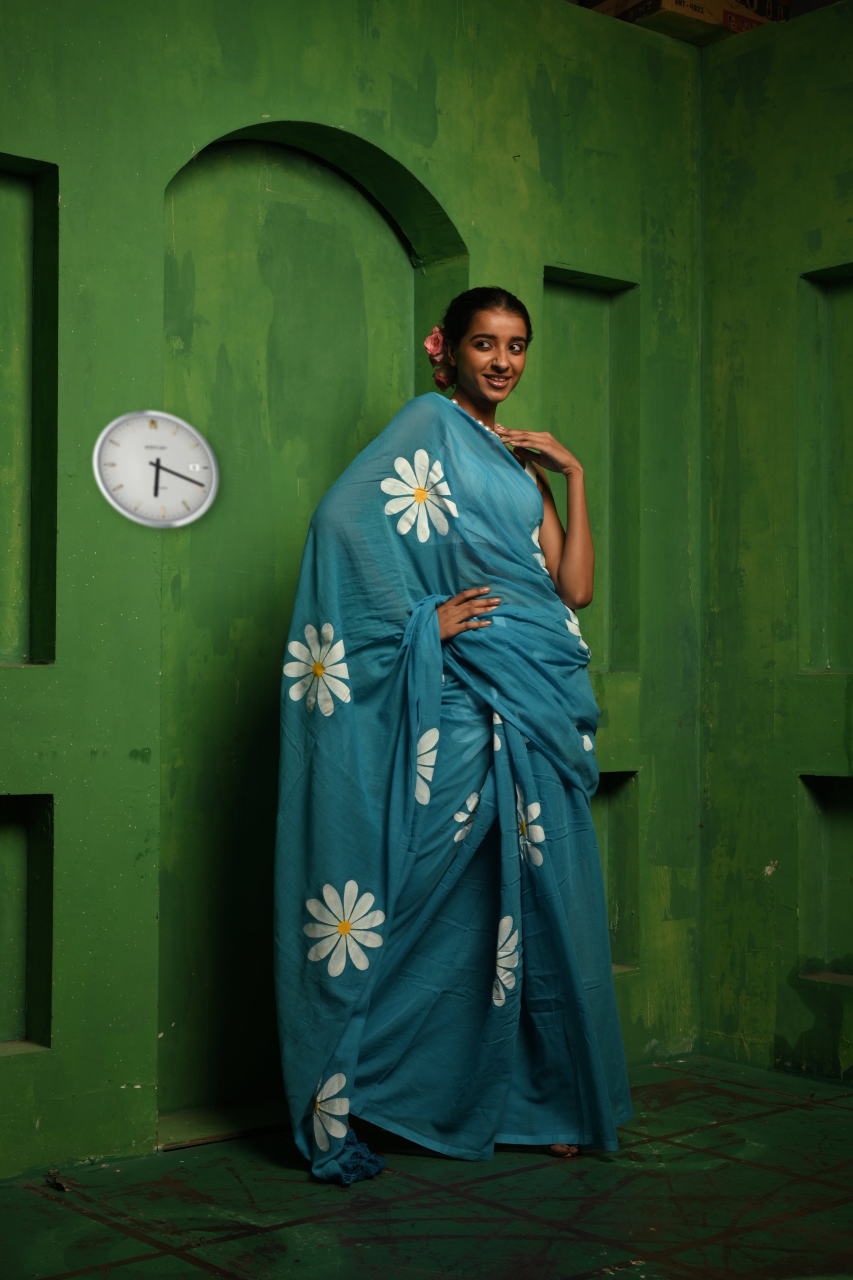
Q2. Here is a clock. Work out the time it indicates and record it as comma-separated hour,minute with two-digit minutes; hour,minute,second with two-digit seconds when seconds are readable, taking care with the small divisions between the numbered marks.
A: 6,19
